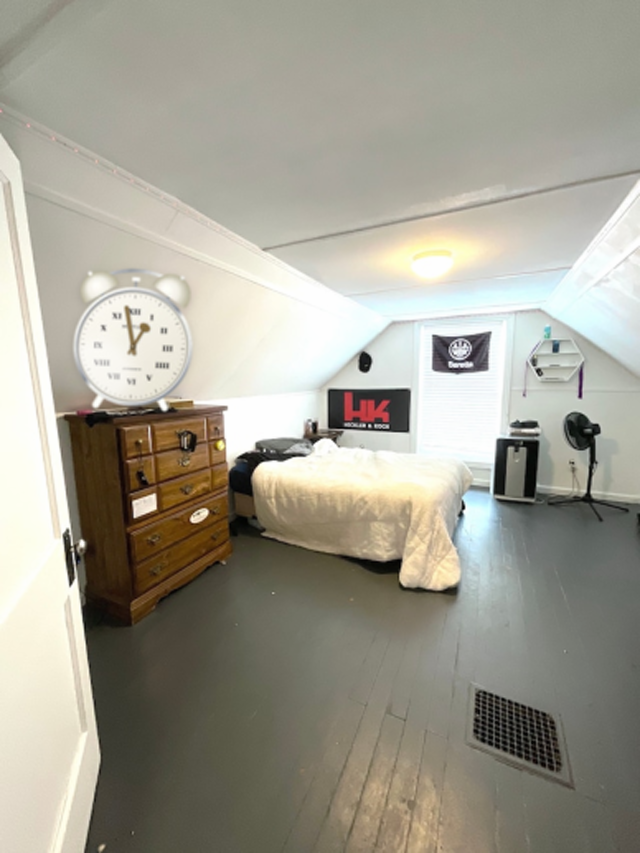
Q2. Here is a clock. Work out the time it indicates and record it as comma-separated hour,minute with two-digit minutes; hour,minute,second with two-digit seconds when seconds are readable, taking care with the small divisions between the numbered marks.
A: 12,58
